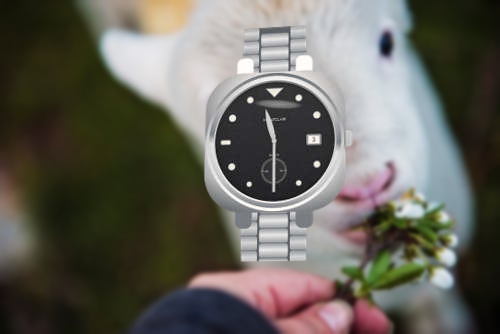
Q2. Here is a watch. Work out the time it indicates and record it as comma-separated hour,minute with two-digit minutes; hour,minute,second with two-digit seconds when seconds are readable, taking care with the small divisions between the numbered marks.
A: 11,30
